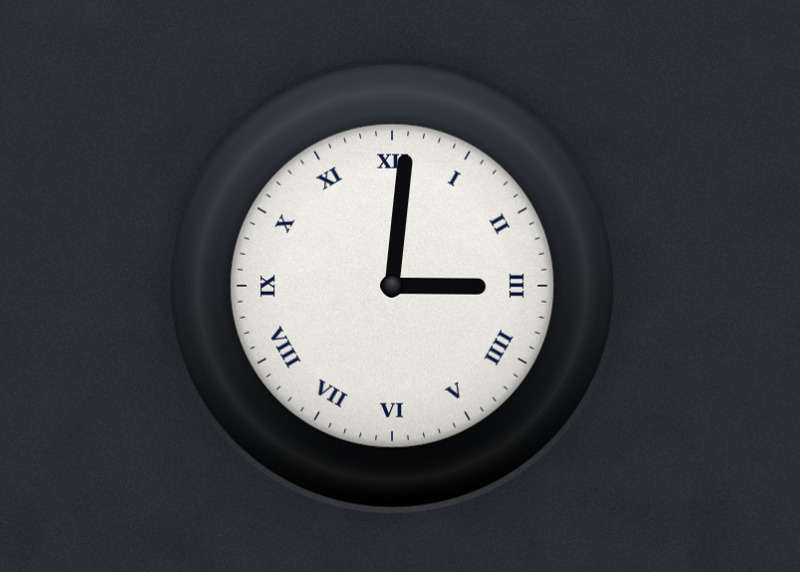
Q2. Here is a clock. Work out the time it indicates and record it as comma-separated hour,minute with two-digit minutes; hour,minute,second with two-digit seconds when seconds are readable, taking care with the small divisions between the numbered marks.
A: 3,01
